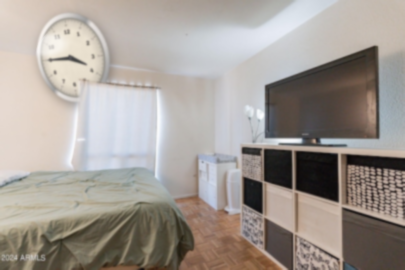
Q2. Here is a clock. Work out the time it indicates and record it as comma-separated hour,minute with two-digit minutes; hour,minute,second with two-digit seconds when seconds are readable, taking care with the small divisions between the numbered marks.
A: 3,45
